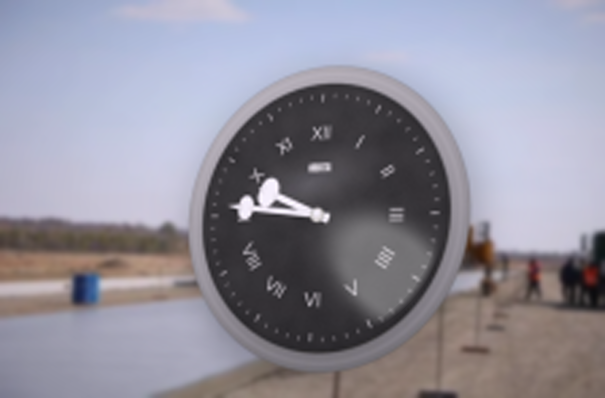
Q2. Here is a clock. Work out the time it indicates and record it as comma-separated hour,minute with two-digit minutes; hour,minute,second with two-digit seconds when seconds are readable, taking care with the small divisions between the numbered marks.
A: 9,46
